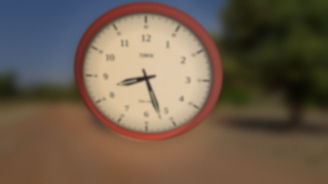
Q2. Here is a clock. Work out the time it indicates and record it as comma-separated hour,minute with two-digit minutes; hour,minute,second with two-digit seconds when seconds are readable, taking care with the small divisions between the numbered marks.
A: 8,27
